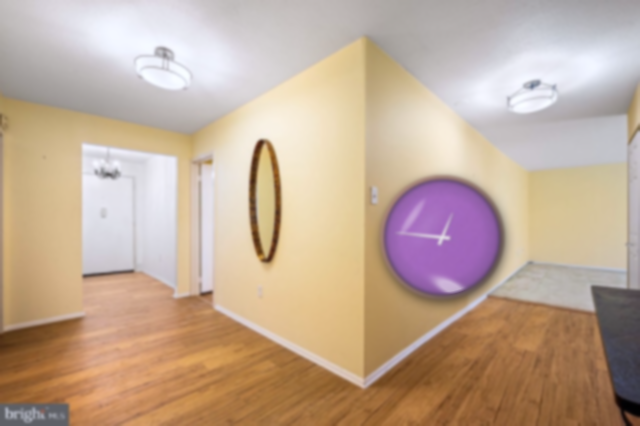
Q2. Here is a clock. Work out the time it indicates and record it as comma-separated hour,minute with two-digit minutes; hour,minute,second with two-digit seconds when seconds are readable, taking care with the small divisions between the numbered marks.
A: 12,46
